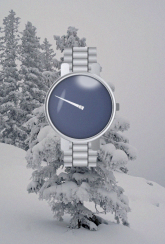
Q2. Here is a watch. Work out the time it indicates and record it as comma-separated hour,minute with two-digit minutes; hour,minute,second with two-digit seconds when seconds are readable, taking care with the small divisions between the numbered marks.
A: 9,49
